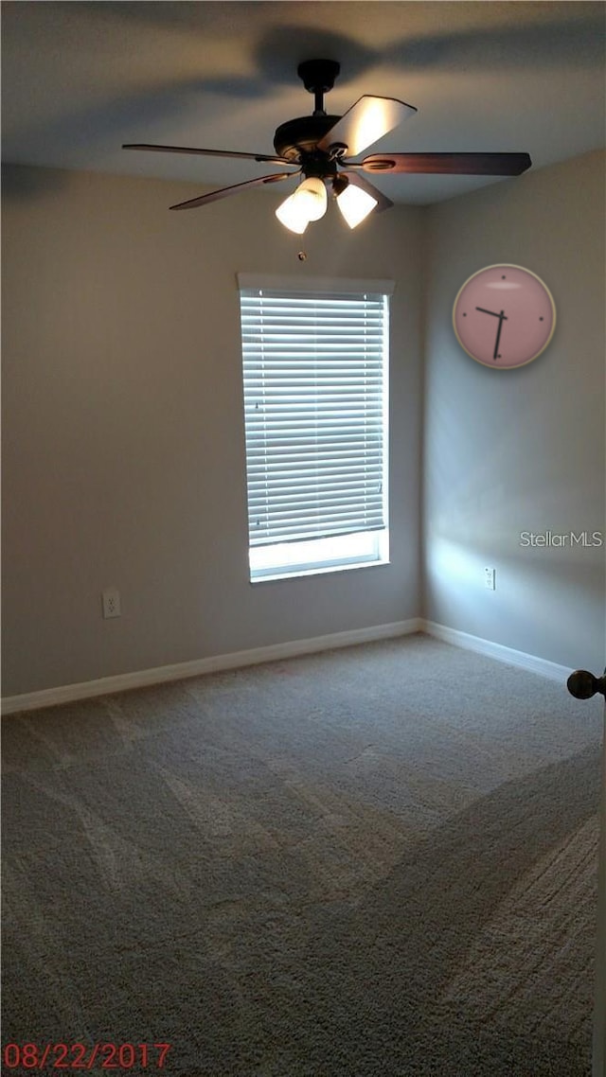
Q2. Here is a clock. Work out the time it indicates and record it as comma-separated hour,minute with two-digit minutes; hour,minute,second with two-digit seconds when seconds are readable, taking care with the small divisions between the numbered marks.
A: 9,31
